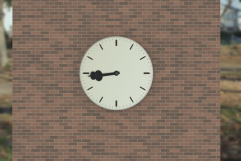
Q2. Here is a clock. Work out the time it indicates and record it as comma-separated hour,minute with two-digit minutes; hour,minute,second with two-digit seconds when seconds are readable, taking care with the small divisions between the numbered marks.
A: 8,44
